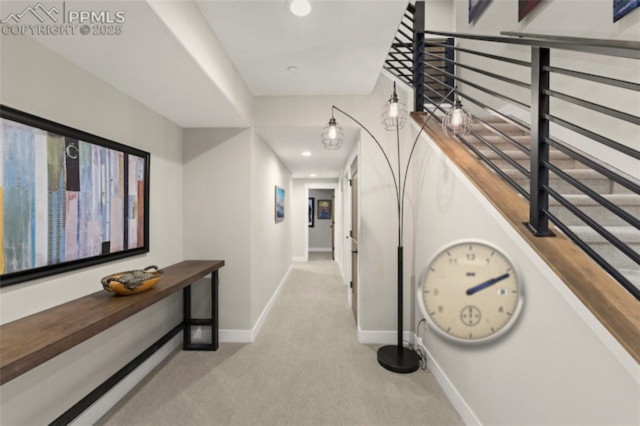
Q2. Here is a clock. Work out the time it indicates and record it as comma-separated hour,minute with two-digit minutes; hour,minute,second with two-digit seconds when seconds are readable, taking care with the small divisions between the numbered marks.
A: 2,11
